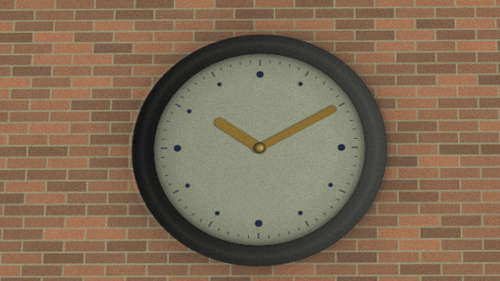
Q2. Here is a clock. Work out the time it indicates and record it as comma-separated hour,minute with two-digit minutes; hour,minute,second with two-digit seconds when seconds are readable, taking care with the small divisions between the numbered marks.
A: 10,10
